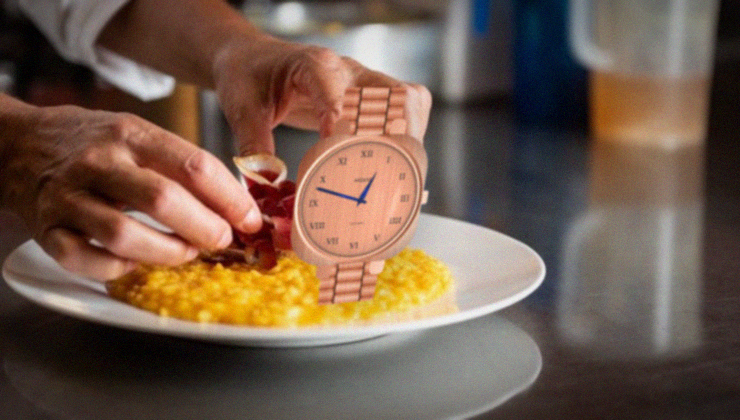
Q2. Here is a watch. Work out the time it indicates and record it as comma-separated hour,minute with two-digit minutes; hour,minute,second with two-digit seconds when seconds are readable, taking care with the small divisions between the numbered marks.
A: 12,48
